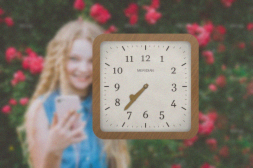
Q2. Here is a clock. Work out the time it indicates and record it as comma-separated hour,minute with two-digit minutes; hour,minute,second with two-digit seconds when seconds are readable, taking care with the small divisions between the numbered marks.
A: 7,37
